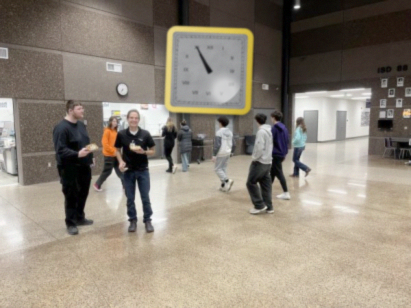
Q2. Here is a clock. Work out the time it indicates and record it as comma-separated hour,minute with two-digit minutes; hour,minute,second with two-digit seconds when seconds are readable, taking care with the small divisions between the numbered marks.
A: 10,55
